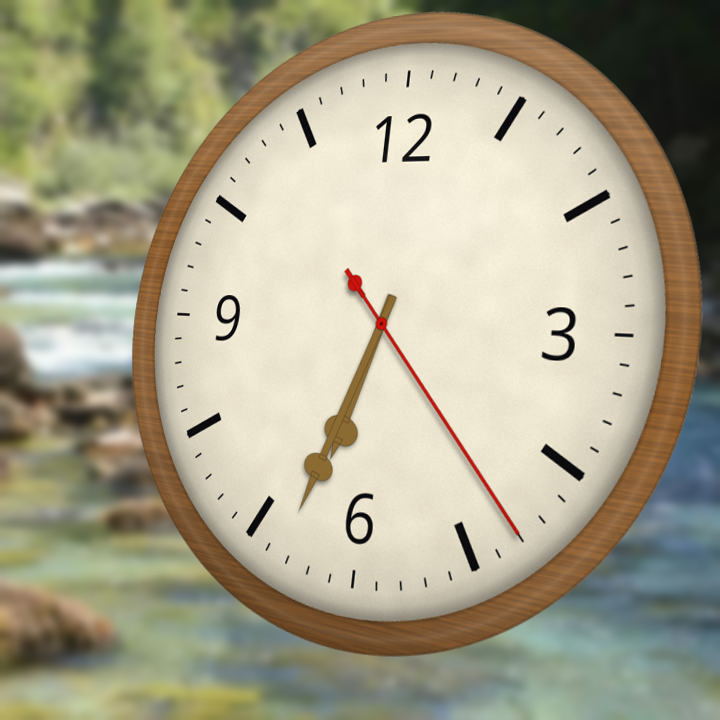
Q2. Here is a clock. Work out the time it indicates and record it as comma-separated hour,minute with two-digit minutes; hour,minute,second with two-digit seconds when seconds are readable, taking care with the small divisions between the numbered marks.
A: 6,33,23
